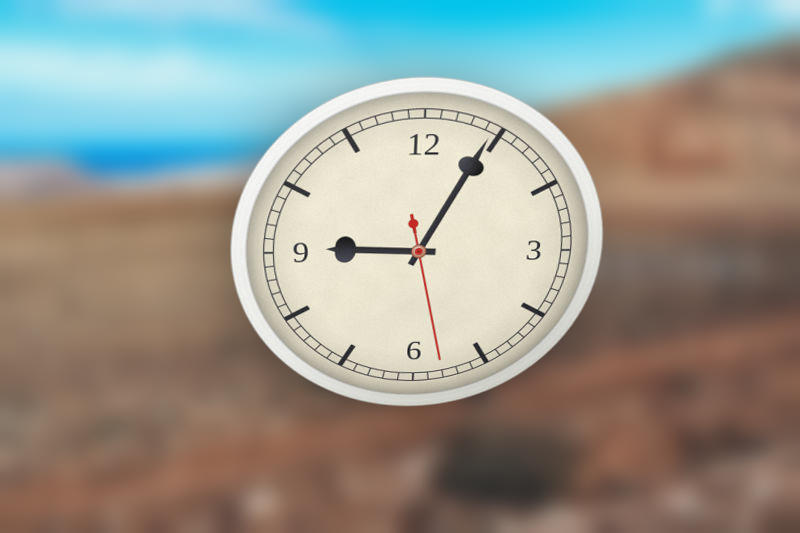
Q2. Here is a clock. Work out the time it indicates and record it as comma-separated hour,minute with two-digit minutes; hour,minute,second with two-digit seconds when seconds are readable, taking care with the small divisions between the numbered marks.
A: 9,04,28
